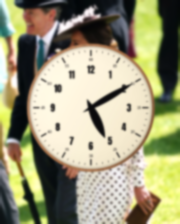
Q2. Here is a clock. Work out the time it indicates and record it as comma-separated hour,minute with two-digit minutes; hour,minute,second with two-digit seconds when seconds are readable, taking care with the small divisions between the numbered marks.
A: 5,10
